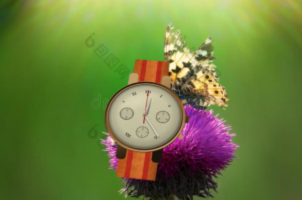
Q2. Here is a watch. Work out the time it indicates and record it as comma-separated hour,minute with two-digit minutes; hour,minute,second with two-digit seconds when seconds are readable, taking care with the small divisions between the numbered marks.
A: 12,24
